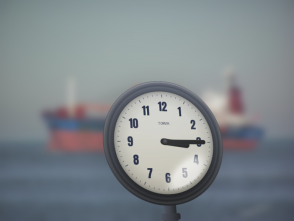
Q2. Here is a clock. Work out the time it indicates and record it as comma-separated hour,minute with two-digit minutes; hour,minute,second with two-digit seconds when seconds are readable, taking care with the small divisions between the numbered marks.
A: 3,15
